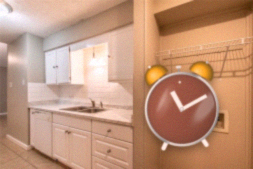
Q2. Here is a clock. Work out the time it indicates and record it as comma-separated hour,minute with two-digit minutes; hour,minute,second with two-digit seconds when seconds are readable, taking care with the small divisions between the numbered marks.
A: 11,11
